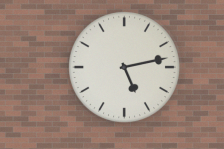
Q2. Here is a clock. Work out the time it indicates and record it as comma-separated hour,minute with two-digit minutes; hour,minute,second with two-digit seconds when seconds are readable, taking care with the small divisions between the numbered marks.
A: 5,13
